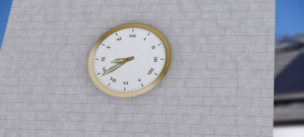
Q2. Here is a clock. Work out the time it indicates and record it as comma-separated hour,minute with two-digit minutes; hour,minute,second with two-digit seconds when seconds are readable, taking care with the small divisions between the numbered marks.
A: 8,39
